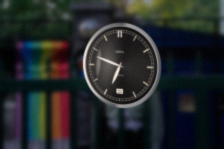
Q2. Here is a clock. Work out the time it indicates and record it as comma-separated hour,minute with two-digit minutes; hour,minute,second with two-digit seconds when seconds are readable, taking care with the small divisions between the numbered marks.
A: 6,48
